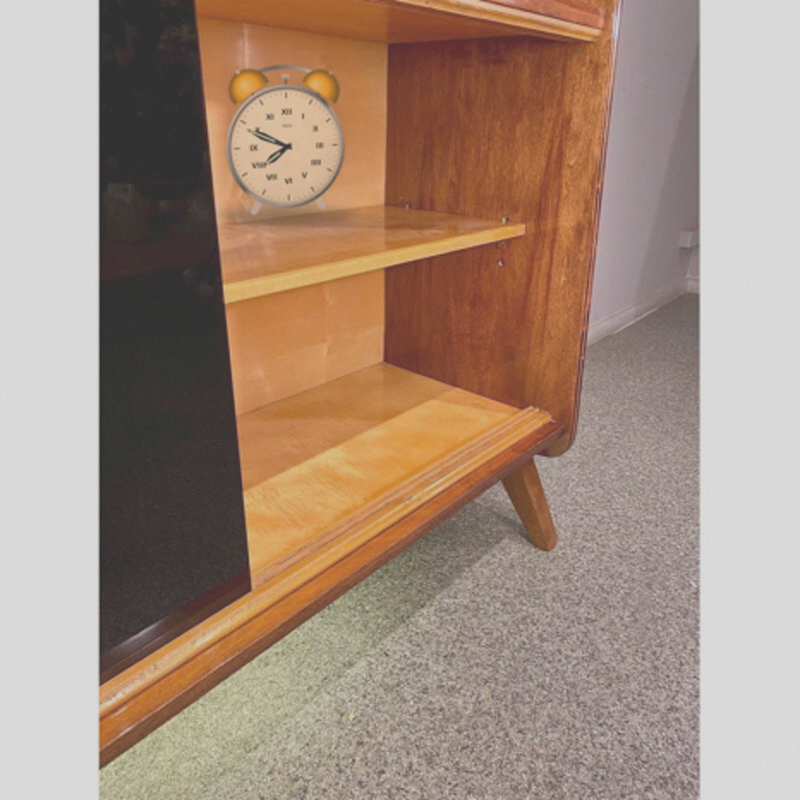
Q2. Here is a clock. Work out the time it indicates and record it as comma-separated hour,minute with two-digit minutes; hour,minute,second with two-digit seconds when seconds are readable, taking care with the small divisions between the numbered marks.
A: 7,49
